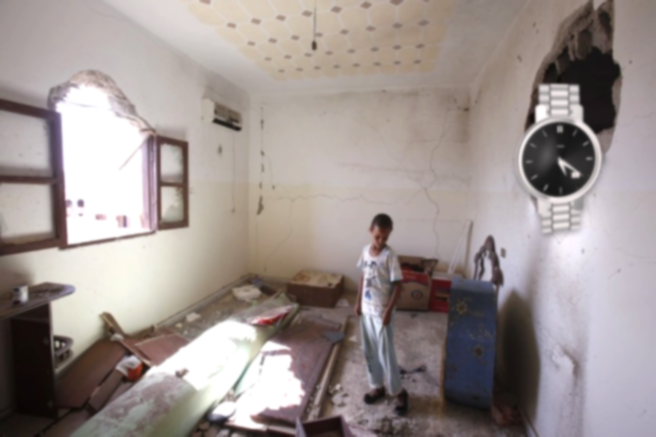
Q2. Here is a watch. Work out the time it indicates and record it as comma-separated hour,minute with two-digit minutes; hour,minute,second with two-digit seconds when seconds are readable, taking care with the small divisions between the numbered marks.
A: 5,21
